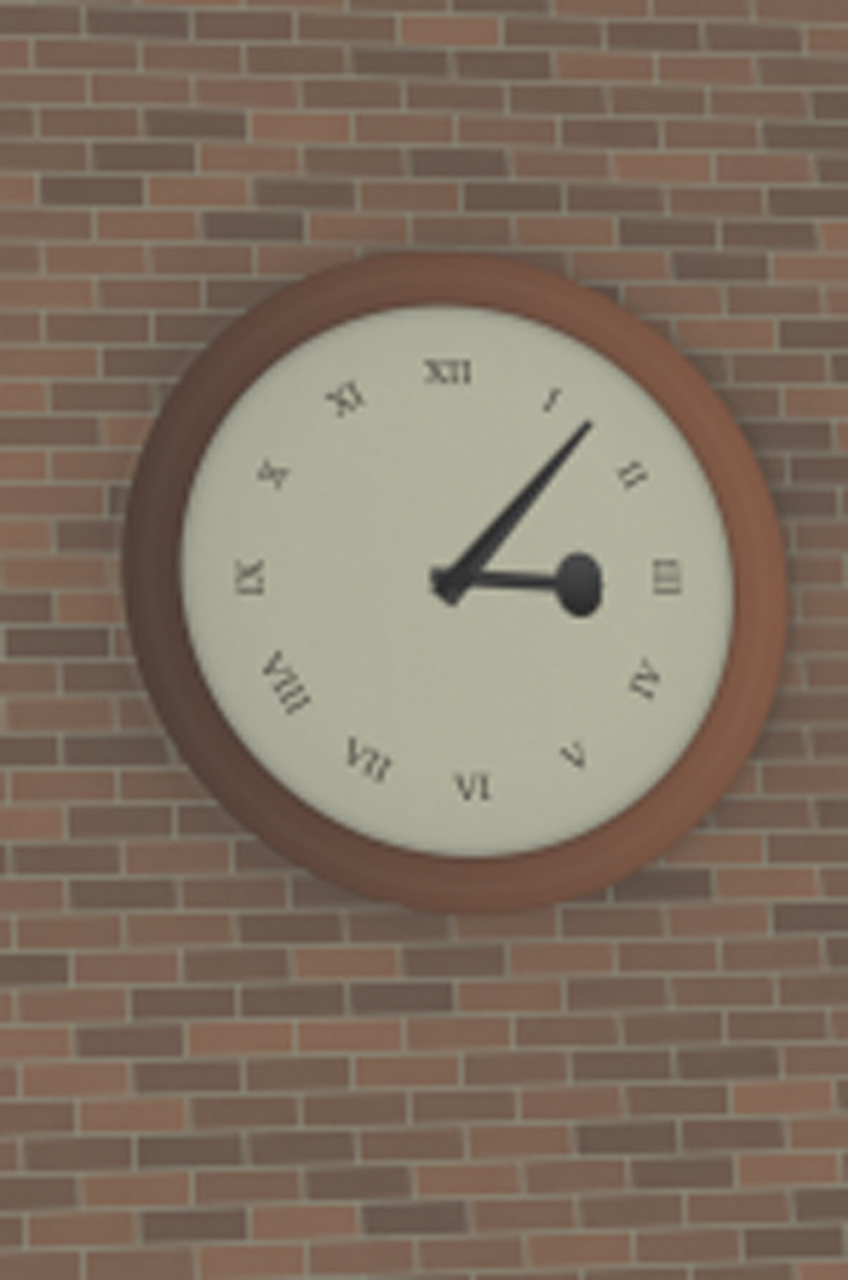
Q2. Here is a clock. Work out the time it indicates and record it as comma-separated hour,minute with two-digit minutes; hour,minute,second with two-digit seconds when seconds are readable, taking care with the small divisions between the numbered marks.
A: 3,07
